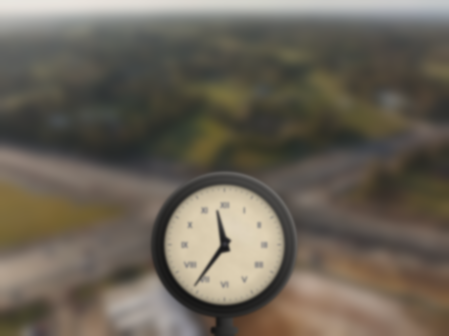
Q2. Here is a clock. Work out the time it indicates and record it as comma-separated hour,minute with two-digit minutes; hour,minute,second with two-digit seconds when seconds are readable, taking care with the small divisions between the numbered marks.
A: 11,36
